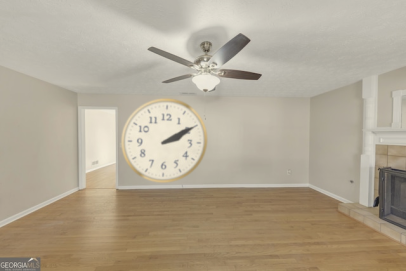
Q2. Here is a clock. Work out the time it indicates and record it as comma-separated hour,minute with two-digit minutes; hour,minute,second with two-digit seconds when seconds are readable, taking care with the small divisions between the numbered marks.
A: 2,10
